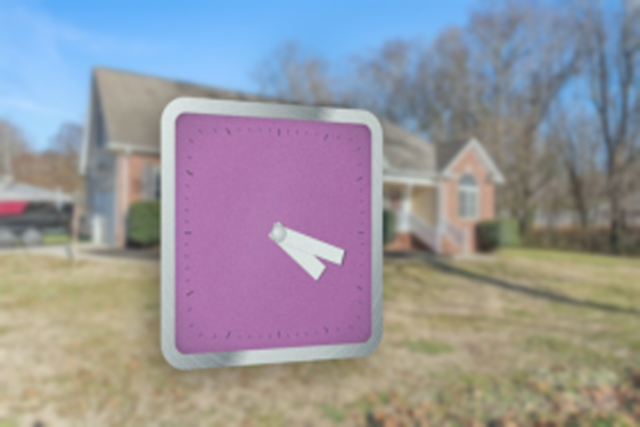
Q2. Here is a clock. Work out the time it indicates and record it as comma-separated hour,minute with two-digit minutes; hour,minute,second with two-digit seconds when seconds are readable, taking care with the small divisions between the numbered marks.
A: 4,18
